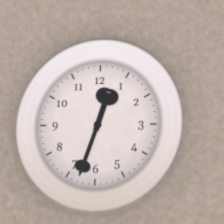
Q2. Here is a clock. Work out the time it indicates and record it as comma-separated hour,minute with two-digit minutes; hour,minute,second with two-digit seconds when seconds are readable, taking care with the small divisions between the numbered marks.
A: 12,33
